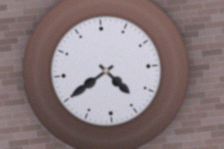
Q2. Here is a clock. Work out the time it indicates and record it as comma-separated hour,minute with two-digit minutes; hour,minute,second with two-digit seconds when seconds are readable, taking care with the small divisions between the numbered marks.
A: 4,40
